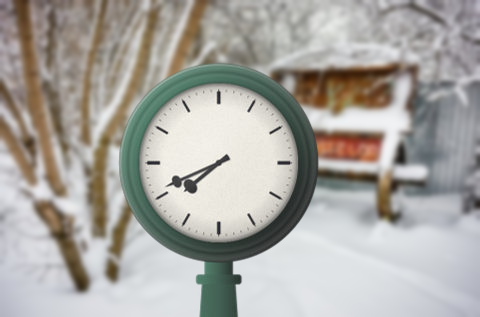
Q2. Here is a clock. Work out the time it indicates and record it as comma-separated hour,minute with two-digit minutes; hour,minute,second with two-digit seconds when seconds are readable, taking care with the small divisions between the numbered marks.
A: 7,41
